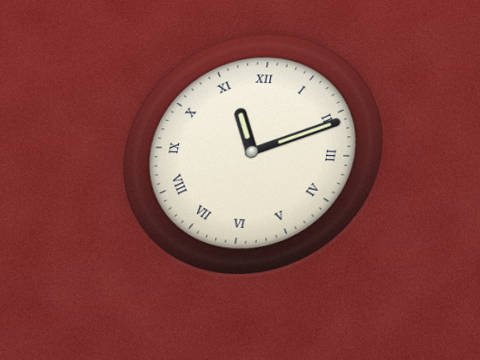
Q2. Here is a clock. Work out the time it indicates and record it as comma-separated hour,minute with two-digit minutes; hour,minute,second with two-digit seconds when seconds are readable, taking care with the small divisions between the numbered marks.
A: 11,11
